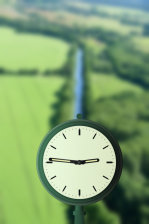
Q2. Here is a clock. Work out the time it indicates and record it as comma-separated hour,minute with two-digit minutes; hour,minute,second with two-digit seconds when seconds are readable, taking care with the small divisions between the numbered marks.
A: 2,46
